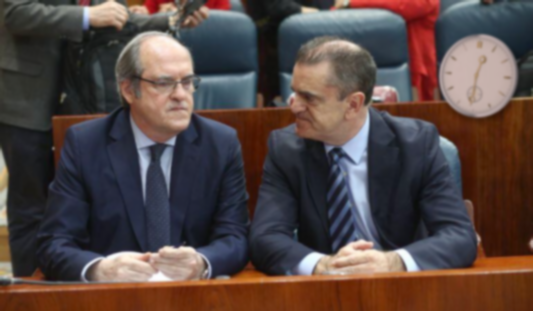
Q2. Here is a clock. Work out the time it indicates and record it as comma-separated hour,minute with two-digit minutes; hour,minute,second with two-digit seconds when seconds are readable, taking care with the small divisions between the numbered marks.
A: 12,31
